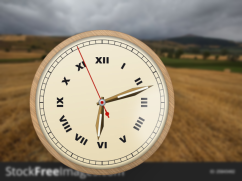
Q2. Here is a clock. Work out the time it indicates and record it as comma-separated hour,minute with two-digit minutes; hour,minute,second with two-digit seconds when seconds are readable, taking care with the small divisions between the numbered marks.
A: 6,11,56
